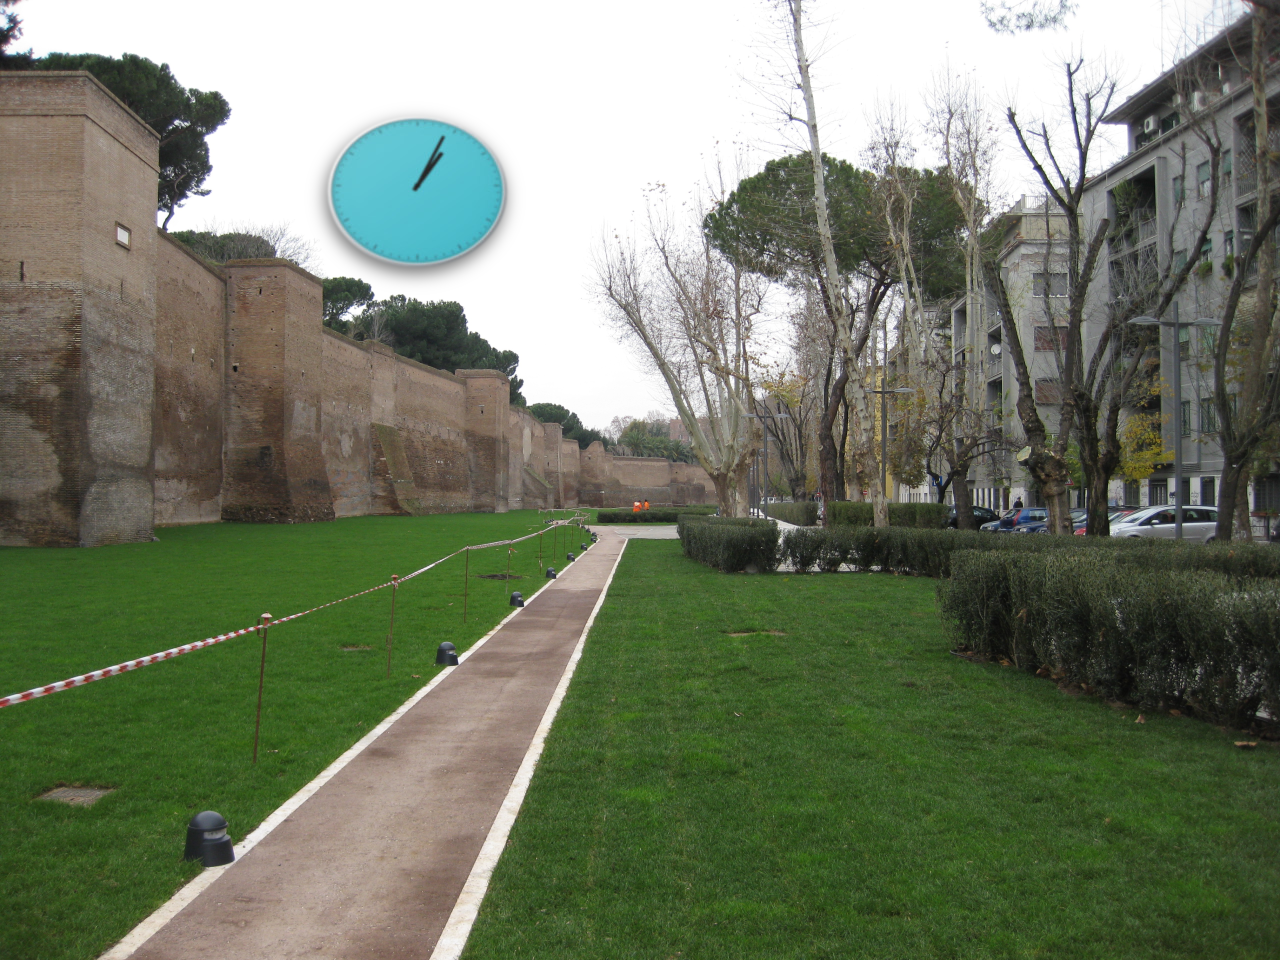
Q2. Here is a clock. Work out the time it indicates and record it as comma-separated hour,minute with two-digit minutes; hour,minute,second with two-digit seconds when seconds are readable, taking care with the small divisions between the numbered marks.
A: 1,04
